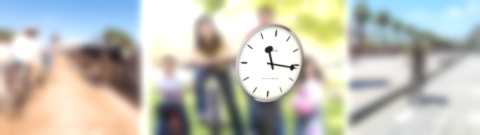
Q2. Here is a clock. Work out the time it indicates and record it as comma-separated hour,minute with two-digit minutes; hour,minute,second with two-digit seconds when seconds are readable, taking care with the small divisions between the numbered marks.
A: 11,16
